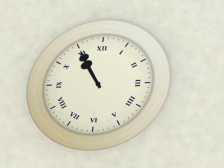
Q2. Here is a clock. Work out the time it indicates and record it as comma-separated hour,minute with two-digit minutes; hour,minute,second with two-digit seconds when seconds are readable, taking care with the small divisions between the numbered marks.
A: 10,55
